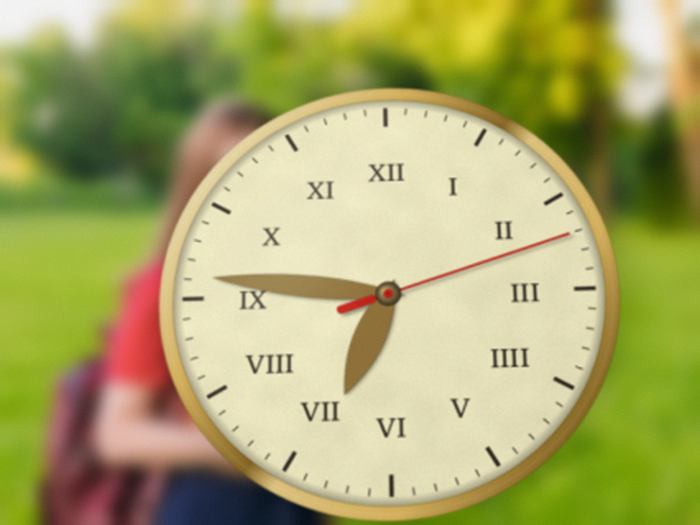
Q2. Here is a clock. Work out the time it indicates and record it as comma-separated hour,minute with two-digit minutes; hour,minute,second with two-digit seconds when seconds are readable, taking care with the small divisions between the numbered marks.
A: 6,46,12
